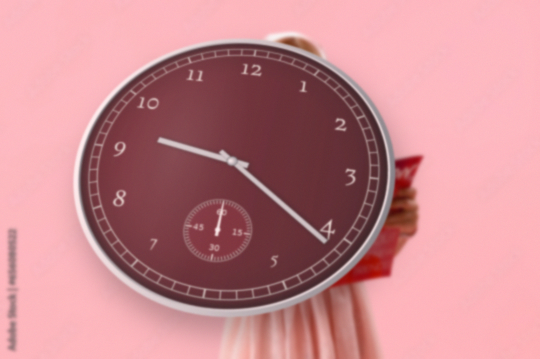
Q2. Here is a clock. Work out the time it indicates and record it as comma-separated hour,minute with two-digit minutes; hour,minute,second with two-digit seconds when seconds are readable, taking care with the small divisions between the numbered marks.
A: 9,21
